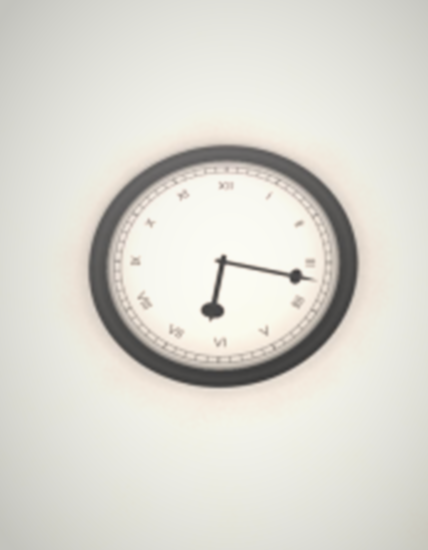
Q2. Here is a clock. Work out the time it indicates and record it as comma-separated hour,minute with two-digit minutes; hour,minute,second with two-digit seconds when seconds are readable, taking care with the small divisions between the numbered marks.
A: 6,17
